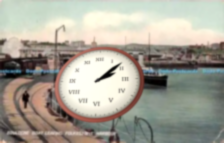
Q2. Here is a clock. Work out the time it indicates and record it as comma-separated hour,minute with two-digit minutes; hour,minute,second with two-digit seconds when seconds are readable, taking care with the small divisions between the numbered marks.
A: 2,08
